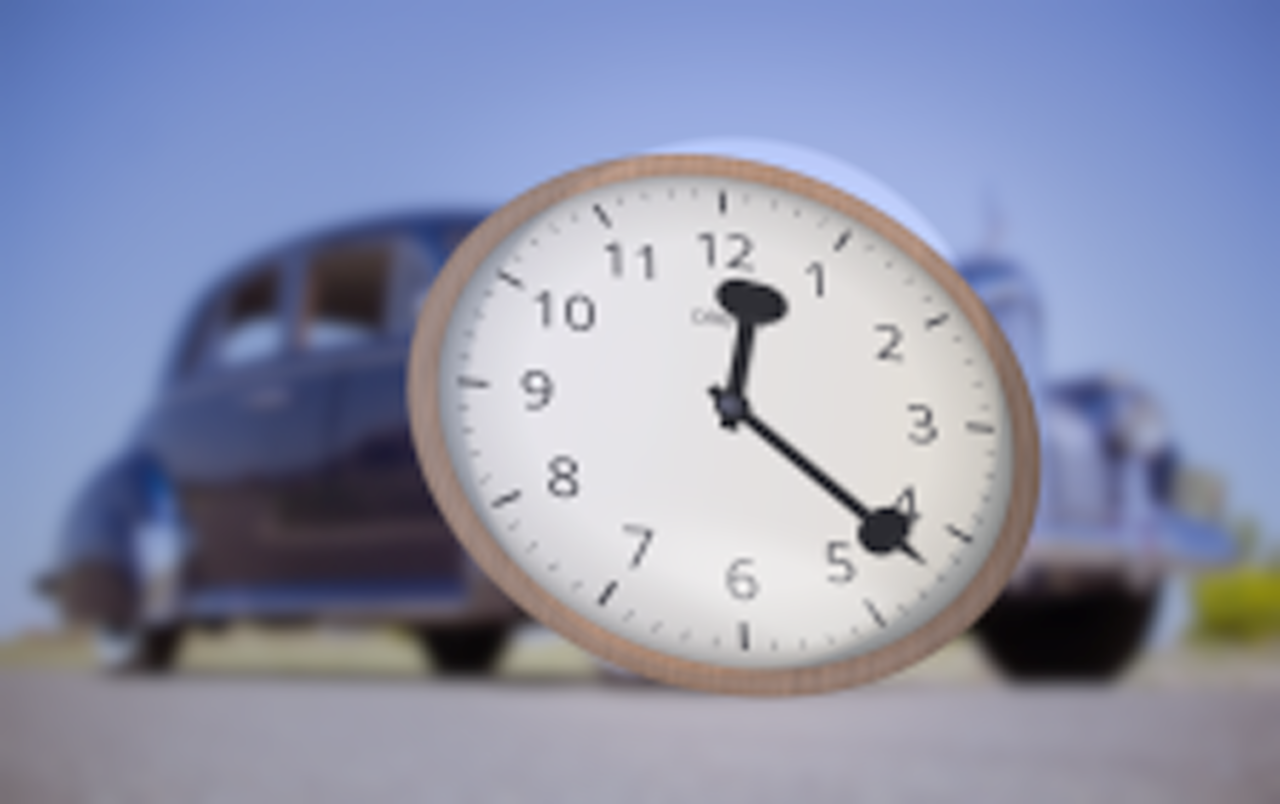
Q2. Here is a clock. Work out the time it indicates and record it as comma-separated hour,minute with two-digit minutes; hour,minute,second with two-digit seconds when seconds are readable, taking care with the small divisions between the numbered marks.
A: 12,22
